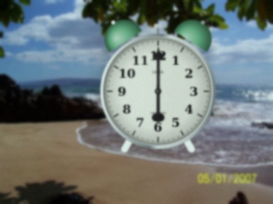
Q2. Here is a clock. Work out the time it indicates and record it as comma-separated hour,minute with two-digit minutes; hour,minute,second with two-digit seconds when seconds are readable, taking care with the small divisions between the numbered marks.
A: 6,00
